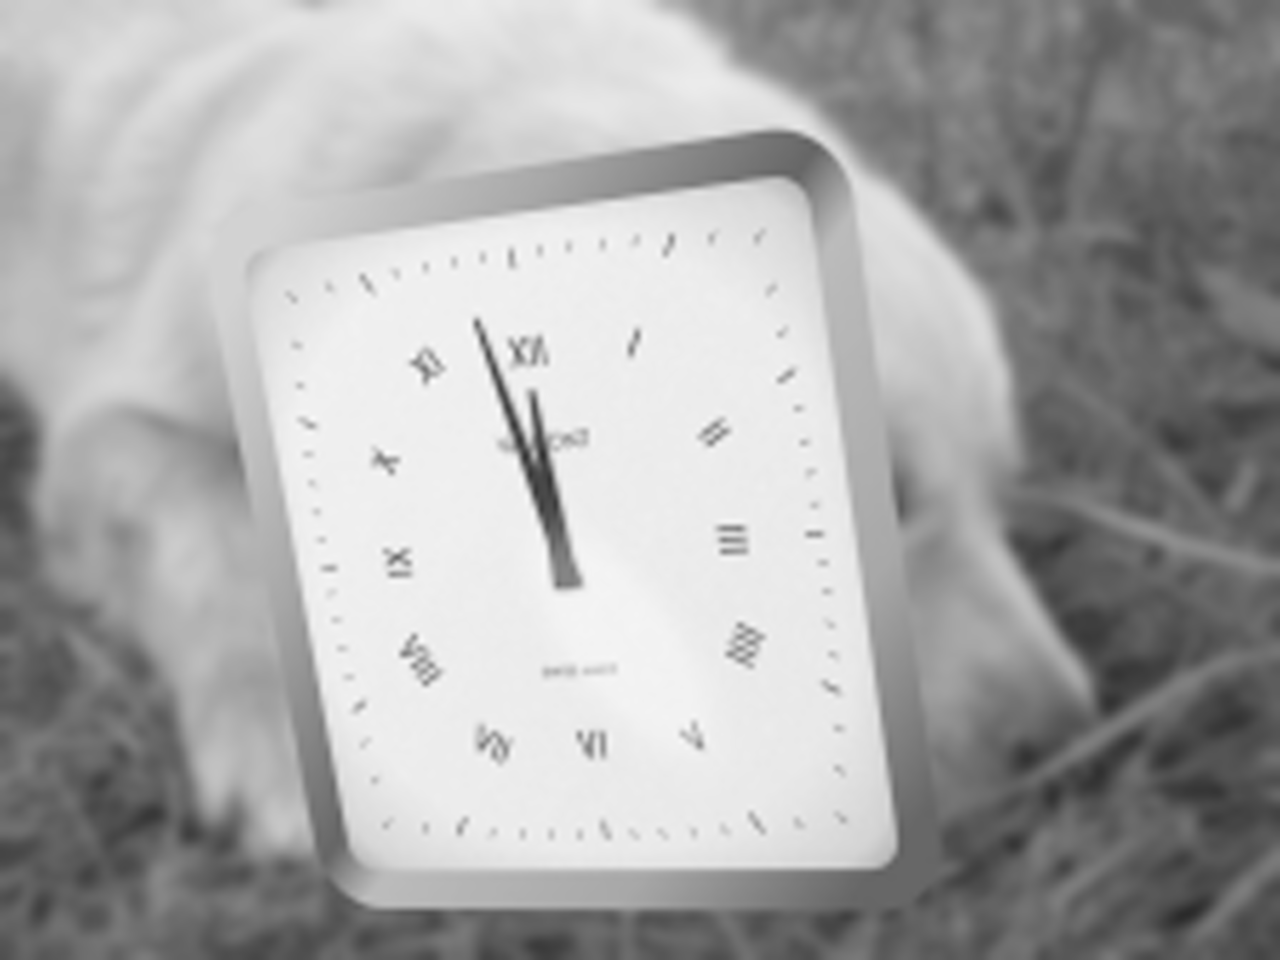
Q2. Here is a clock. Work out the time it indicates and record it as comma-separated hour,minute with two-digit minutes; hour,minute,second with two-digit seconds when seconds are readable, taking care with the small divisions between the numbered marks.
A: 11,58
